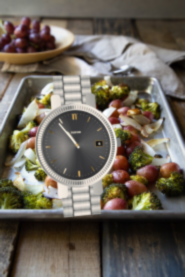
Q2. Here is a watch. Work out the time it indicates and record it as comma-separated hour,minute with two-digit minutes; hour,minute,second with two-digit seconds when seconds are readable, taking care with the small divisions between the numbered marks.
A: 10,54
